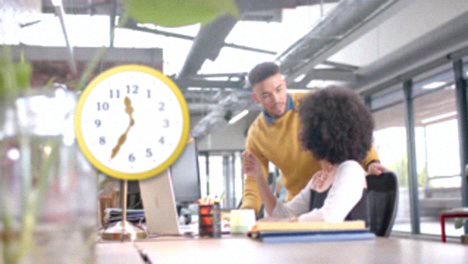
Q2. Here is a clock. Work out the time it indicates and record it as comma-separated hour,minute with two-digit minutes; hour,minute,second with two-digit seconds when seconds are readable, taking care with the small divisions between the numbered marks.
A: 11,35
